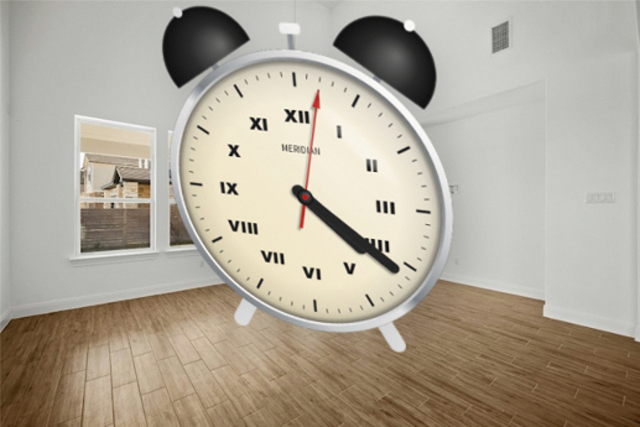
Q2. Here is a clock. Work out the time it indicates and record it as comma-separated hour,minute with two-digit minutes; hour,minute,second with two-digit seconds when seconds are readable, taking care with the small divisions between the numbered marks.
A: 4,21,02
